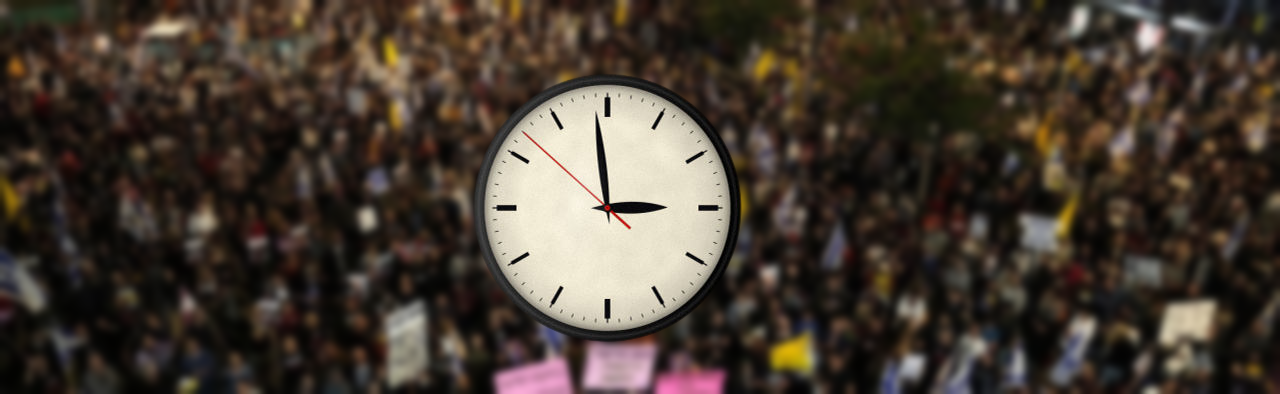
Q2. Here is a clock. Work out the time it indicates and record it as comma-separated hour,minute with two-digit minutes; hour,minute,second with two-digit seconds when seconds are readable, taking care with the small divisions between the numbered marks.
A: 2,58,52
